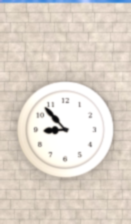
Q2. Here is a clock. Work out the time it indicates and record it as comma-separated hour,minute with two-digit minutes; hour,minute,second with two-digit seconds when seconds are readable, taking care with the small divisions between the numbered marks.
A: 8,53
